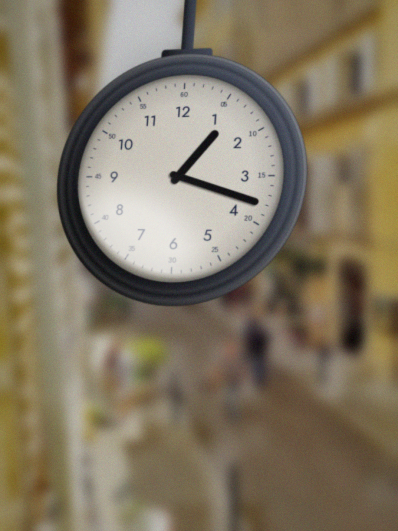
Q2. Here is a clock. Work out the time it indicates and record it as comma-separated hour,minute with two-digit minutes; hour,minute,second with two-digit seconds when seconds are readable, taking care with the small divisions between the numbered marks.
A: 1,18
